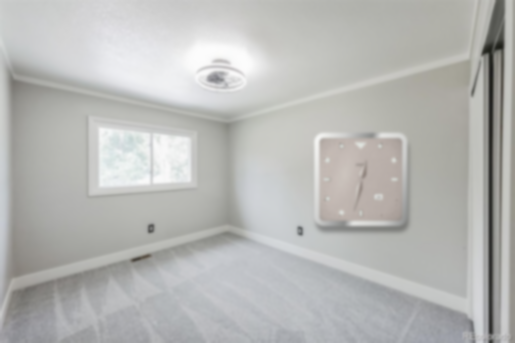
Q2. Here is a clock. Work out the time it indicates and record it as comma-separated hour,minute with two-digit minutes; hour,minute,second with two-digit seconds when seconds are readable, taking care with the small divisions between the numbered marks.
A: 12,32
